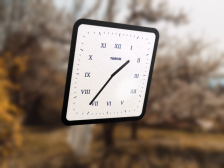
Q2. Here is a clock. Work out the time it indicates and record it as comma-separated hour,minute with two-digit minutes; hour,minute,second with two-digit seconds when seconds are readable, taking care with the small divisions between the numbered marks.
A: 1,36
